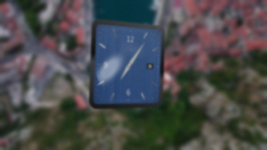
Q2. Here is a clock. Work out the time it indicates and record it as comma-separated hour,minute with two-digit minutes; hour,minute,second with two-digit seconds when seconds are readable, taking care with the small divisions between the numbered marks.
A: 7,06
